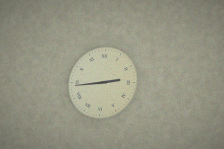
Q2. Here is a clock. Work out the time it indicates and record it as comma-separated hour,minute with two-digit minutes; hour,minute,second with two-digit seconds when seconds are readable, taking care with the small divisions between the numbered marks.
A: 2,44
